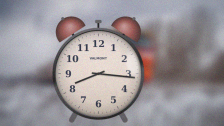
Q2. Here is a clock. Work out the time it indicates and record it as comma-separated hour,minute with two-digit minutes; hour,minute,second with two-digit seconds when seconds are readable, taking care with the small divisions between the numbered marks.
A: 8,16
